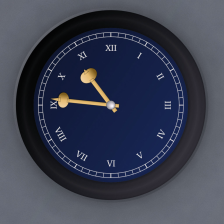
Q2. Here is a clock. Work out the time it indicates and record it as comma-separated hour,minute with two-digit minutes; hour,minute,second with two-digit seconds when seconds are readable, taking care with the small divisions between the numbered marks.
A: 10,46
